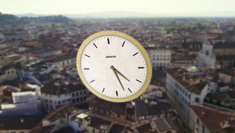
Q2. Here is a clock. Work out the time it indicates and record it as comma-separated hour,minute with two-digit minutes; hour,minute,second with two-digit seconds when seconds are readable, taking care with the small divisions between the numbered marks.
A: 4,27
